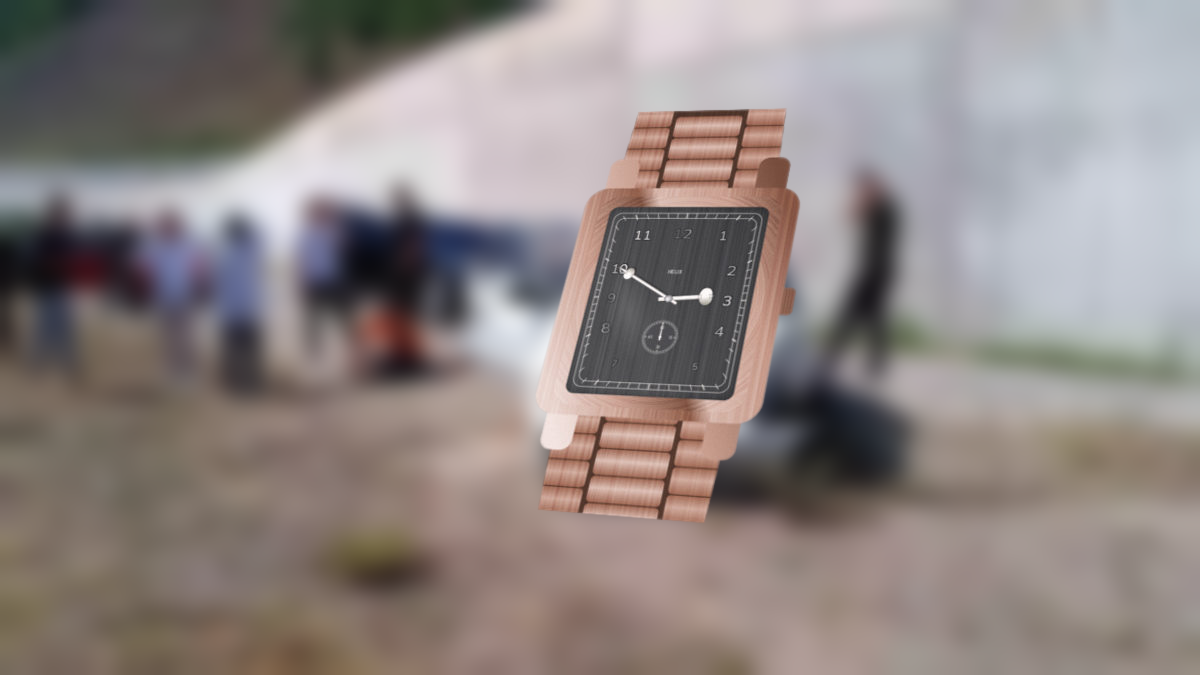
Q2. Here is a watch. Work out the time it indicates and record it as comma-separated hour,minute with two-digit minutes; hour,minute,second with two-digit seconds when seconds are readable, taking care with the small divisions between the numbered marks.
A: 2,50
